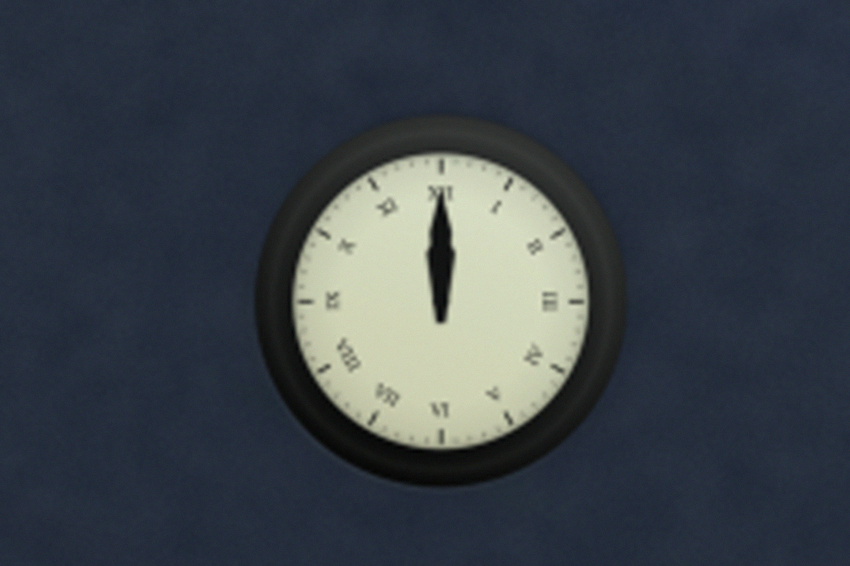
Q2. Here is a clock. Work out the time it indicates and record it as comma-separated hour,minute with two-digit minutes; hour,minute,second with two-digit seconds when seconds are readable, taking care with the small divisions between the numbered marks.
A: 12,00
